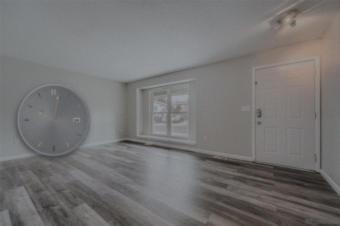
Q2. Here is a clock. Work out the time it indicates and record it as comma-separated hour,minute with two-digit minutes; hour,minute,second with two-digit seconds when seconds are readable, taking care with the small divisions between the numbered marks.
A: 10,02
